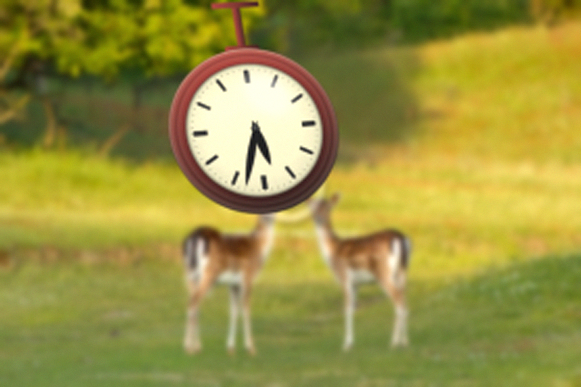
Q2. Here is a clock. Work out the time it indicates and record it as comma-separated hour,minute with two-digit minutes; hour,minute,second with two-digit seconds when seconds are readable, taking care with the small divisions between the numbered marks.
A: 5,33
